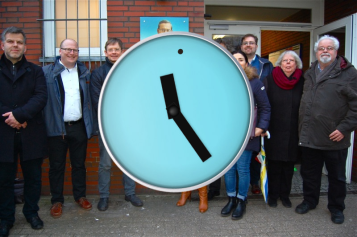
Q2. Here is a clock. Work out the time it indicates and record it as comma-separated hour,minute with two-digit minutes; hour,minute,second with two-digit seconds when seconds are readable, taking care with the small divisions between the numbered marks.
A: 11,23
